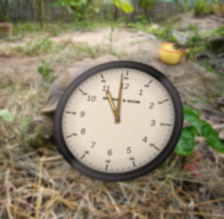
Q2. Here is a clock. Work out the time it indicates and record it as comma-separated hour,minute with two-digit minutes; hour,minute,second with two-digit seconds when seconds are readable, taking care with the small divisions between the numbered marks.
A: 10,59
